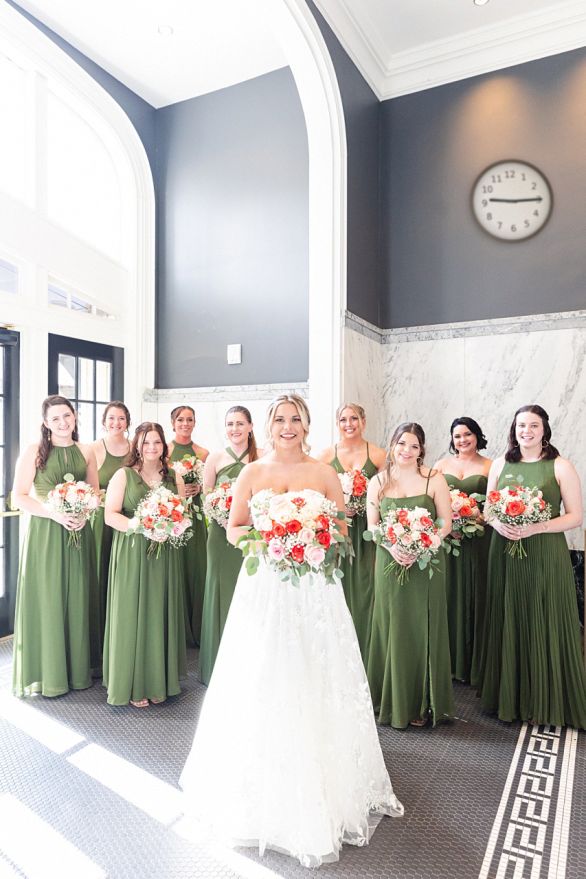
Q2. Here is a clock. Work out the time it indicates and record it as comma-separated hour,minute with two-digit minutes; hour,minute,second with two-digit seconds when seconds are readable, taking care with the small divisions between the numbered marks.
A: 9,15
